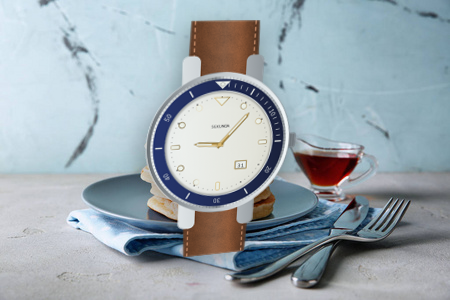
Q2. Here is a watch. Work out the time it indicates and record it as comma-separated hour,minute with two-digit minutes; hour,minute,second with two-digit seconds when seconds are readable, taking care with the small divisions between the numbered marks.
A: 9,07
